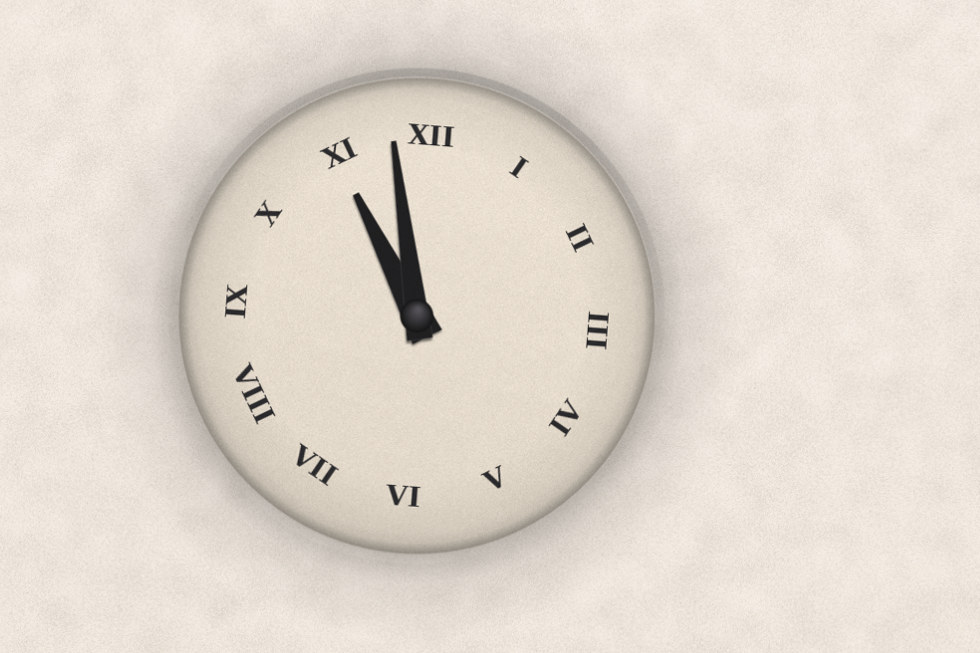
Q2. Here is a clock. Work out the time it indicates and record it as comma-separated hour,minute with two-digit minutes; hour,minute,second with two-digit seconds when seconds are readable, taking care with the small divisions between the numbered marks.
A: 10,58
